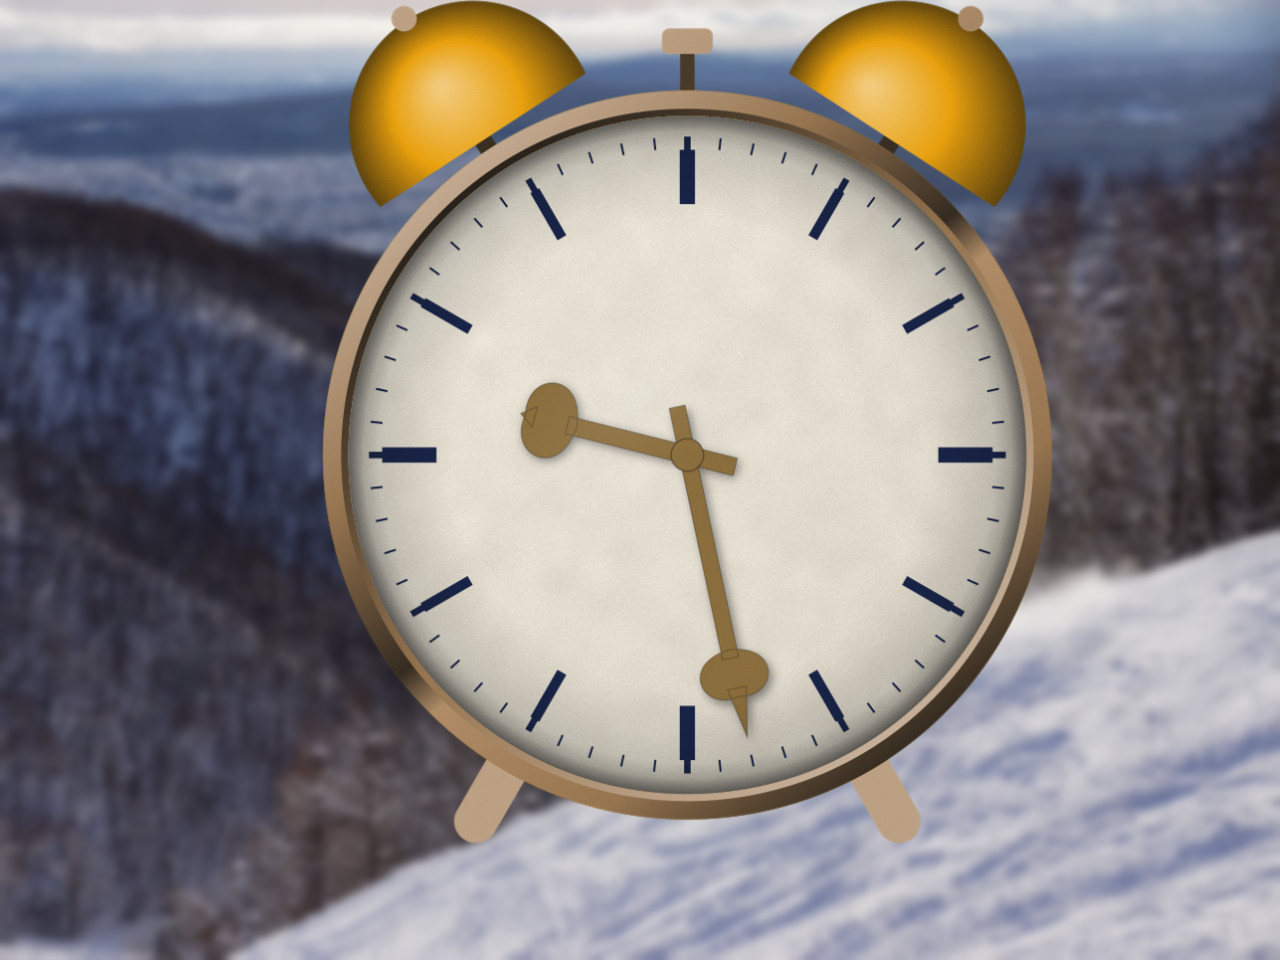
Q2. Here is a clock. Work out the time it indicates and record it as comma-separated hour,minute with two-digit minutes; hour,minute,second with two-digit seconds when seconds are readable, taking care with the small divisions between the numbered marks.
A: 9,28
